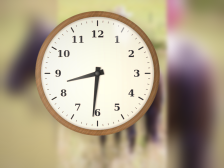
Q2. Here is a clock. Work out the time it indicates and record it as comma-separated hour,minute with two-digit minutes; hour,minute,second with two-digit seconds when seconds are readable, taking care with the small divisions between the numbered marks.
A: 8,31
